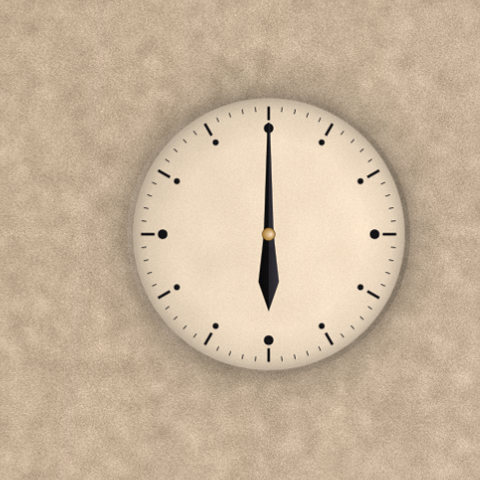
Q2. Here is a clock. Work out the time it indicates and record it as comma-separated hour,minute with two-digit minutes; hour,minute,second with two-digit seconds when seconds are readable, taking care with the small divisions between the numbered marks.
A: 6,00
